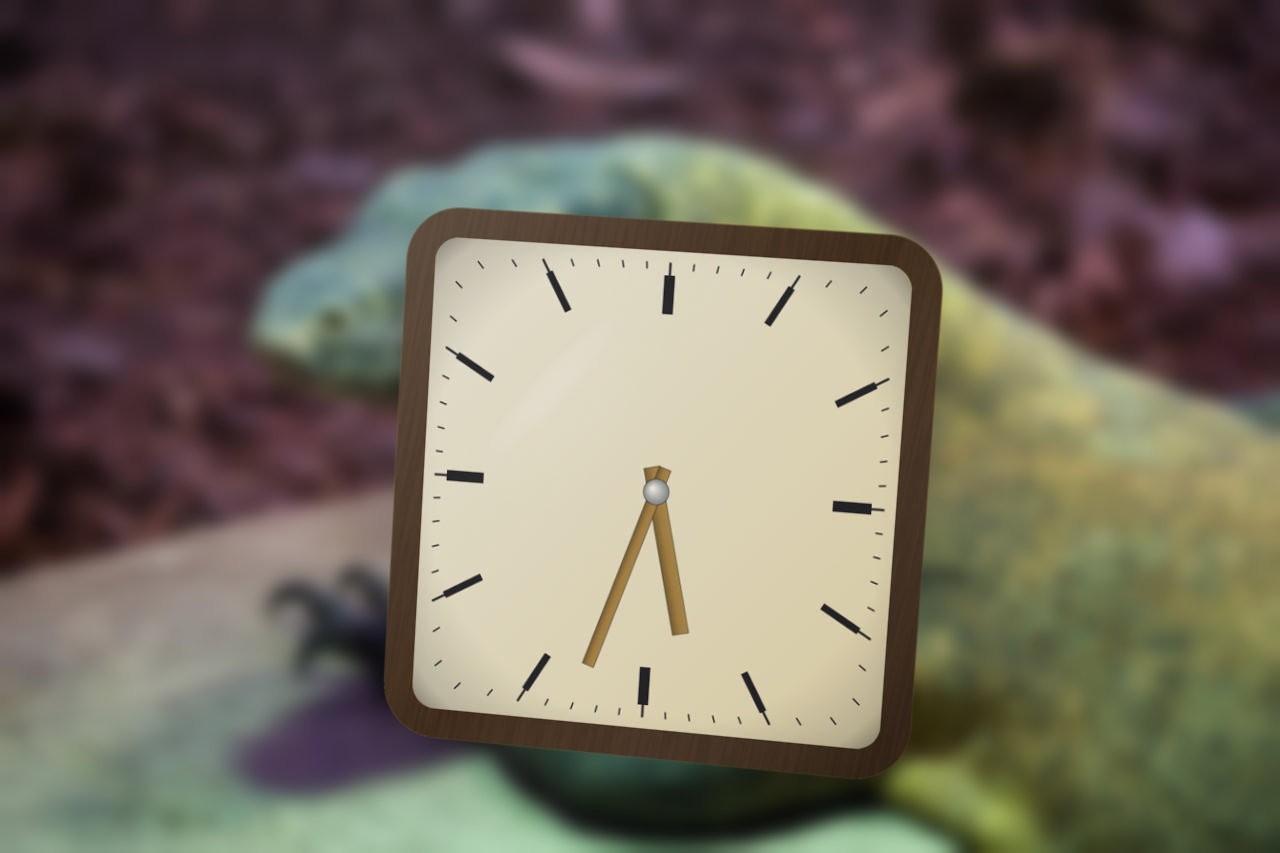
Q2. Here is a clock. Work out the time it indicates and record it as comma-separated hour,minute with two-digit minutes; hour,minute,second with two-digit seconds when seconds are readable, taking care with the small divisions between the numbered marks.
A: 5,33
